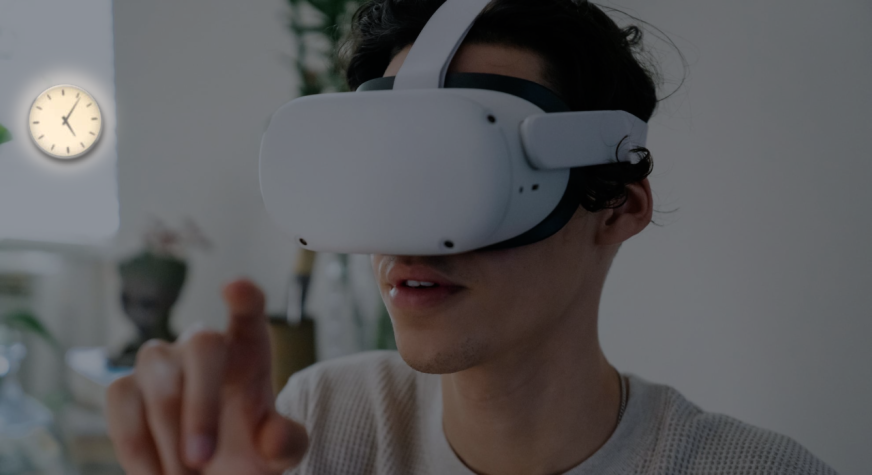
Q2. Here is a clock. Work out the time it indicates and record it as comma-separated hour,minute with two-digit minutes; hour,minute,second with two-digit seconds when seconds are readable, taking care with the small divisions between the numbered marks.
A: 5,06
